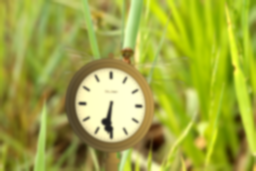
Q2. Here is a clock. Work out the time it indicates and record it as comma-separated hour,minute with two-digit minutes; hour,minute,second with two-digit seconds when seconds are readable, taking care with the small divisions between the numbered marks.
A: 6,31
